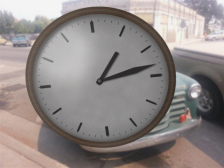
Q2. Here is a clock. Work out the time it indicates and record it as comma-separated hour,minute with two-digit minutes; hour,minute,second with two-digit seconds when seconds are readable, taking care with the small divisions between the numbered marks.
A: 1,13
